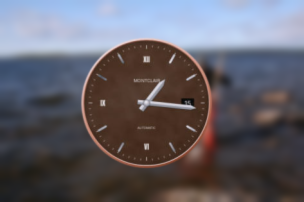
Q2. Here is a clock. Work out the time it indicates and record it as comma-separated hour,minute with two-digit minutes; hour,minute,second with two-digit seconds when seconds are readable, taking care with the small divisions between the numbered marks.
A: 1,16
